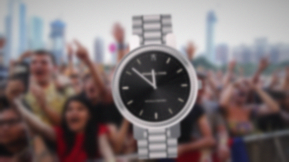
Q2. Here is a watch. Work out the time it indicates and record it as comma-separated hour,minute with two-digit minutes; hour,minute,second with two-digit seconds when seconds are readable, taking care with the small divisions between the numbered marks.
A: 11,52
